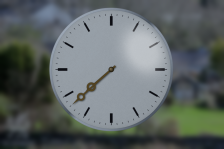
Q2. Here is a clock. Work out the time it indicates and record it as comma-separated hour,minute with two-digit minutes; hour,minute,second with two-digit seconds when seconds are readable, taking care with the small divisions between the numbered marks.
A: 7,38
